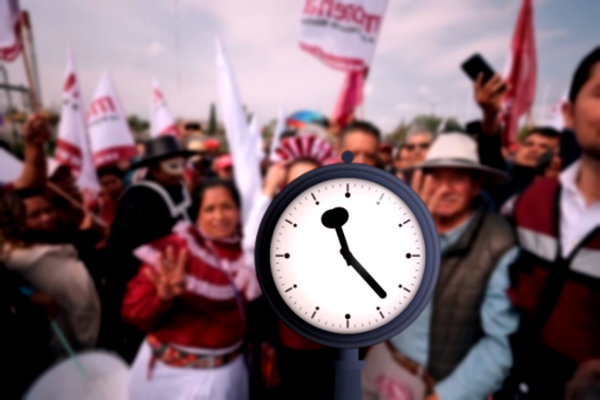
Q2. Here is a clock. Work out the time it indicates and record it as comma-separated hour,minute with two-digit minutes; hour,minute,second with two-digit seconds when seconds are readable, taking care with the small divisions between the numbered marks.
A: 11,23
